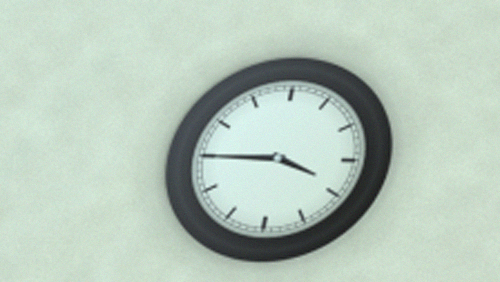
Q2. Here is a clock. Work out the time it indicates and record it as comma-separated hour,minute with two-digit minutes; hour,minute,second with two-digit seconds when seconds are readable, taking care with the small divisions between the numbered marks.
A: 3,45
